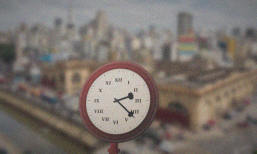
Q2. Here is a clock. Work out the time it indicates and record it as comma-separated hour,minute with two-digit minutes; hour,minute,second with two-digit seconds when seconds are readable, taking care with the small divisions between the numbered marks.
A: 2,22
